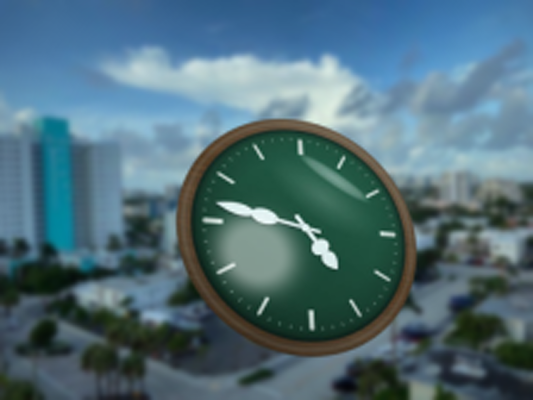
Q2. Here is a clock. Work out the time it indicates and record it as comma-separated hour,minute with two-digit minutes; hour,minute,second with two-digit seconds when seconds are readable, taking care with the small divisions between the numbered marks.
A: 4,47
